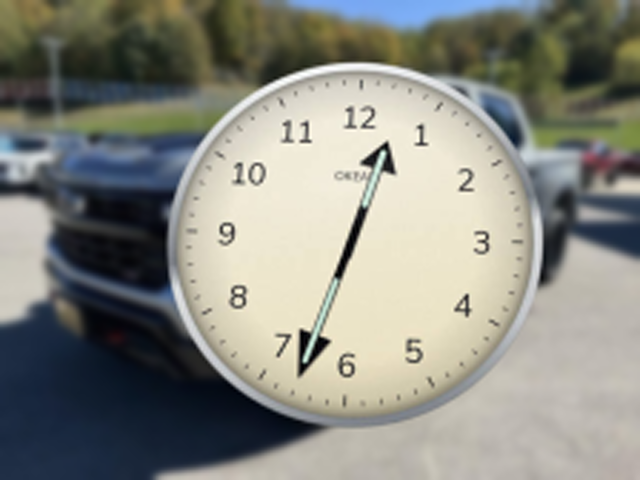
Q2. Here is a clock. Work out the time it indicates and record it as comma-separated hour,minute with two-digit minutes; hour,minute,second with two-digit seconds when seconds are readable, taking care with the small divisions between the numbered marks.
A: 12,33
